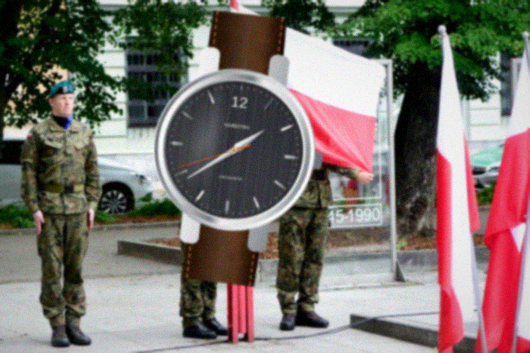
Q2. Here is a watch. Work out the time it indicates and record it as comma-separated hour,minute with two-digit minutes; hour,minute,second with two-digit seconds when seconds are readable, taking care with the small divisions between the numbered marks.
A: 1,38,41
